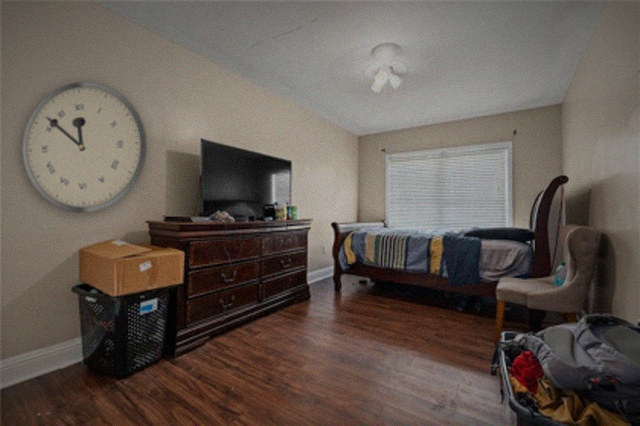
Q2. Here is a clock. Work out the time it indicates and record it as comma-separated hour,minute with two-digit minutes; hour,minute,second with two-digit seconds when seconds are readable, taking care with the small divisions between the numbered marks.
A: 11,52
